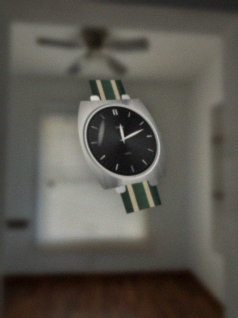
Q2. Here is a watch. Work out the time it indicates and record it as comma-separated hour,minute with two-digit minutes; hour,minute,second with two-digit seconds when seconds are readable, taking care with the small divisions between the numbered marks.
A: 12,12
